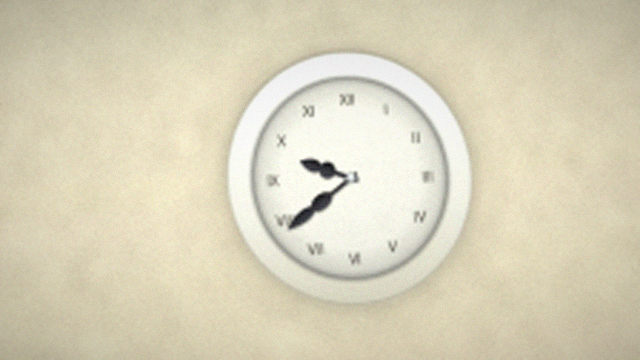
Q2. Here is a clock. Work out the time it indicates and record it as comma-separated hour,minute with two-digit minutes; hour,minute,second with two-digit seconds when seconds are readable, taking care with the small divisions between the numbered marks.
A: 9,39
